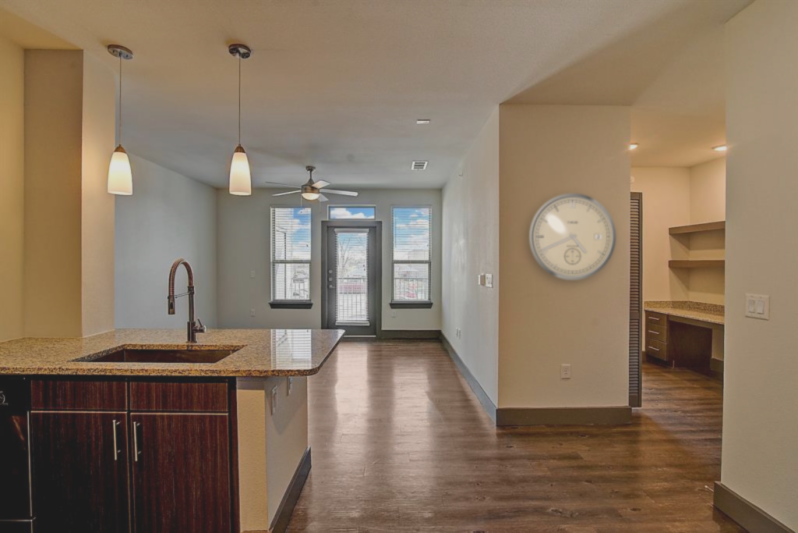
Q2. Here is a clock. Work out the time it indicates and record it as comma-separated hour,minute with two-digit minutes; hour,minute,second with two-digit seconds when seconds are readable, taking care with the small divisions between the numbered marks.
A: 4,41
